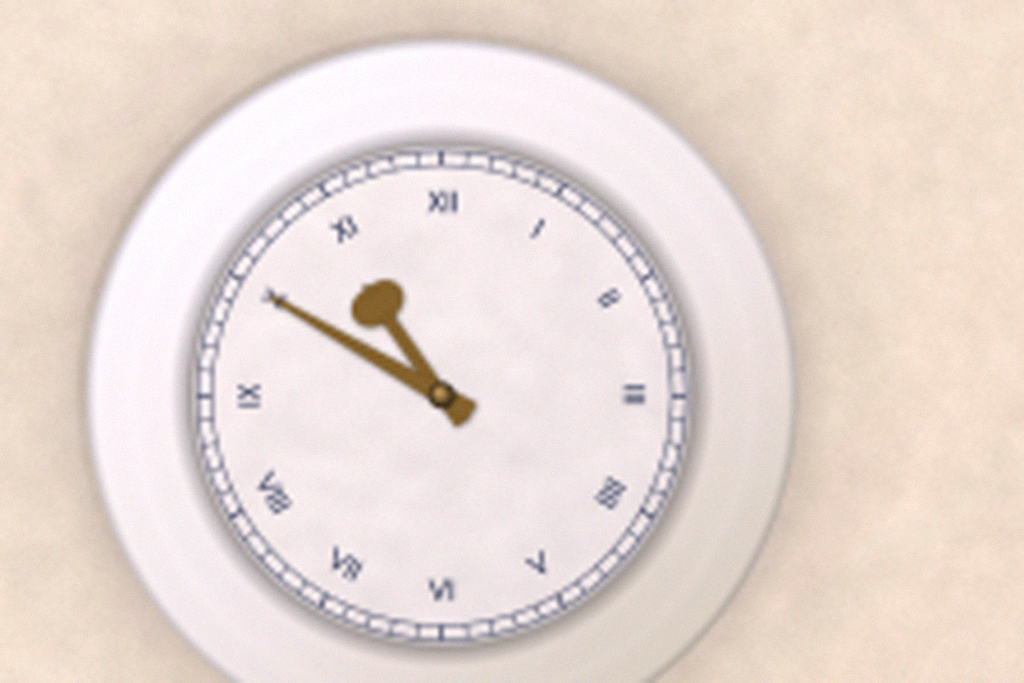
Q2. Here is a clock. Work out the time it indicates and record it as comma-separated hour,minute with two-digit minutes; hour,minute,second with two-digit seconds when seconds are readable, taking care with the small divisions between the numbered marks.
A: 10,50
